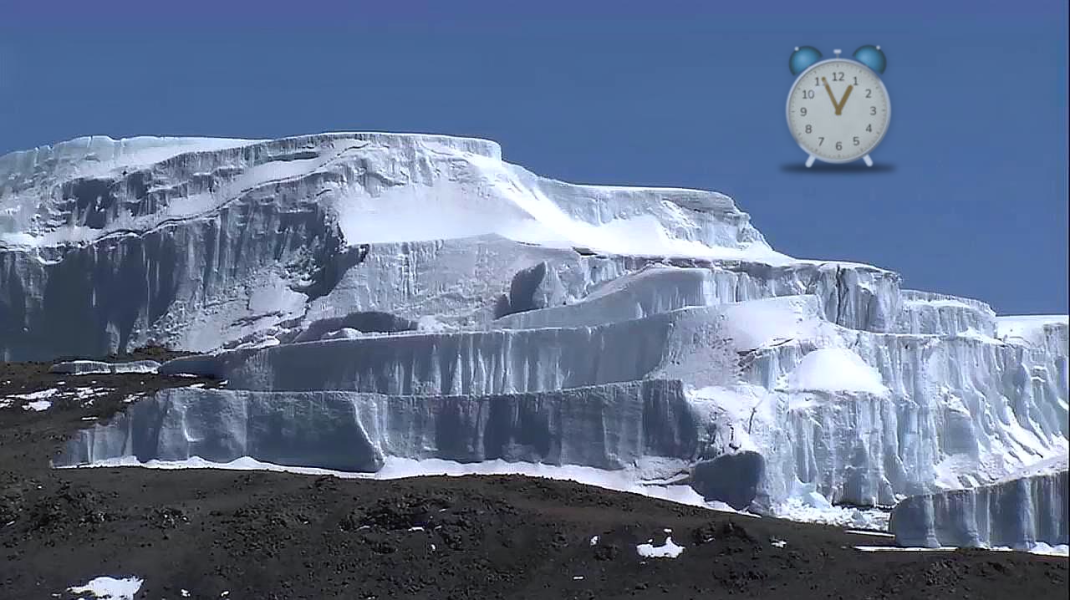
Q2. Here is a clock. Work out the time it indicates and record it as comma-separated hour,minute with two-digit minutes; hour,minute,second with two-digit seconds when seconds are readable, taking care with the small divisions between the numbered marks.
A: 12,56
